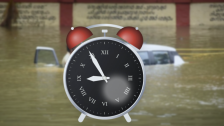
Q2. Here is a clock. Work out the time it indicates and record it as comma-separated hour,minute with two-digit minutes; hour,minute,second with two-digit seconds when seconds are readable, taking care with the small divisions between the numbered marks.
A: 8,55
